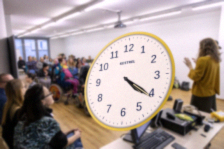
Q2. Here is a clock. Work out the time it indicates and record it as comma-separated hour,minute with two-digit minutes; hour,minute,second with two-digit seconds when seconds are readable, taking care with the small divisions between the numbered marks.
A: 4,21
